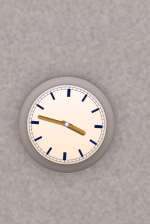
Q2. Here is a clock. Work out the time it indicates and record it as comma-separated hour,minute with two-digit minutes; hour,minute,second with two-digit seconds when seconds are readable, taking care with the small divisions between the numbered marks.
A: 3,47
